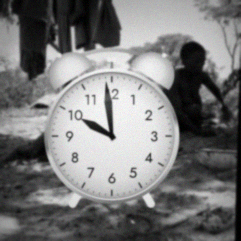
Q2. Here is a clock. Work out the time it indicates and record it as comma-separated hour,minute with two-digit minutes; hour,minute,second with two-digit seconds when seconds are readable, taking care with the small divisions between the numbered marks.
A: 9,59
